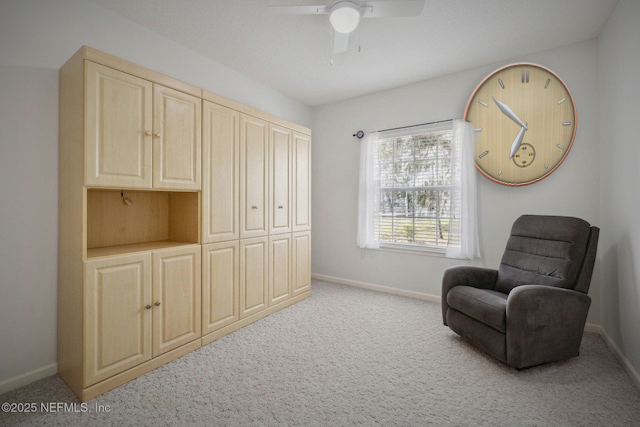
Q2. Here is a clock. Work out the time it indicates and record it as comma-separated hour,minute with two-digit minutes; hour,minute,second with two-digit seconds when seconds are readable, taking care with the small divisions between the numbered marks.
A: 6,52
